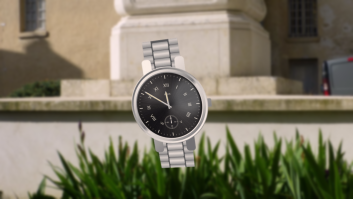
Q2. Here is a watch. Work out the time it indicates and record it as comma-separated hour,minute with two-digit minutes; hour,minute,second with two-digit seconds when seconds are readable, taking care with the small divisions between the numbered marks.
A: 11,51
